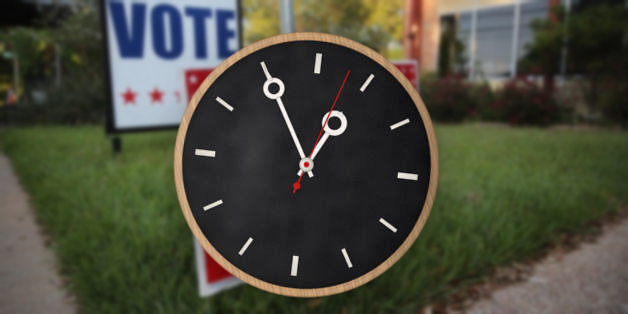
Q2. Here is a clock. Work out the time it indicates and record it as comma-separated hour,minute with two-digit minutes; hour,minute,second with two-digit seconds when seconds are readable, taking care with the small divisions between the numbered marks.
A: 12,55,03
